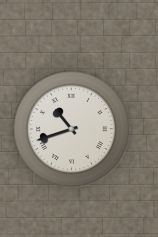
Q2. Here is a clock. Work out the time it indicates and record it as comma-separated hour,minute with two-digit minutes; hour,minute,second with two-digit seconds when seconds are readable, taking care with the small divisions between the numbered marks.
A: 10,42
